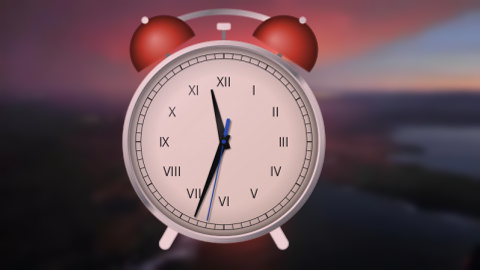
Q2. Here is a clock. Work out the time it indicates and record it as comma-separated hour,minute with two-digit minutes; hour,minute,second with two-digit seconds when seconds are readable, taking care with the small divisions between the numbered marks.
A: 11,33,32
